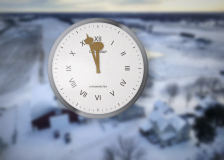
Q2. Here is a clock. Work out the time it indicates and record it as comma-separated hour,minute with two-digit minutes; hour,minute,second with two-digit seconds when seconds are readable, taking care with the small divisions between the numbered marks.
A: 11,57
